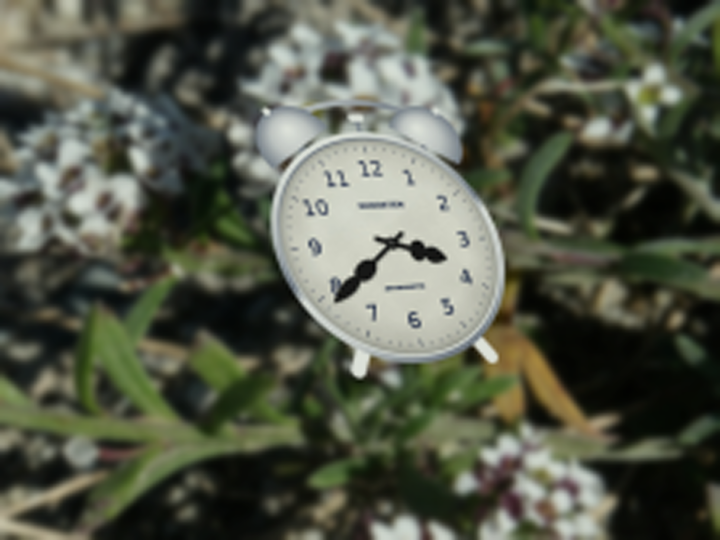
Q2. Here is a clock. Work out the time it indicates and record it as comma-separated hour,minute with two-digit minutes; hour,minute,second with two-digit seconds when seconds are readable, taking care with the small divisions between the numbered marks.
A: 3,39
